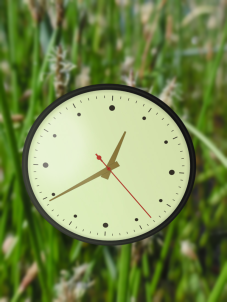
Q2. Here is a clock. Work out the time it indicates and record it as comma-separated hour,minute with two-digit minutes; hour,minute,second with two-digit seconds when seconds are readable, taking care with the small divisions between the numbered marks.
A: 12,39,23
